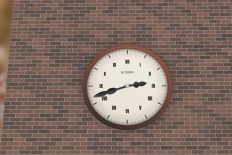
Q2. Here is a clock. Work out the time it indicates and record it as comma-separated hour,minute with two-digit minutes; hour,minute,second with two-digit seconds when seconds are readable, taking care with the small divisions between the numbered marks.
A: 2,42
